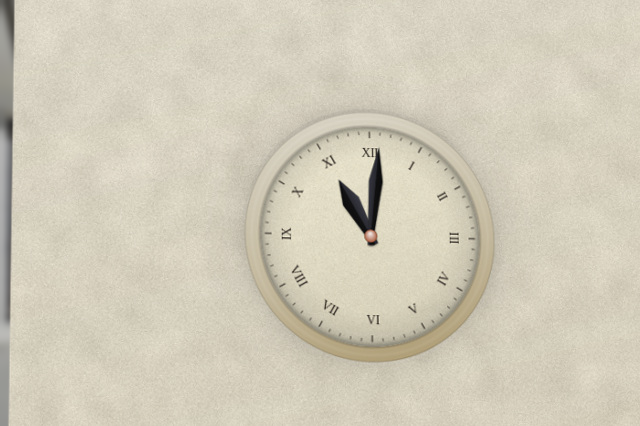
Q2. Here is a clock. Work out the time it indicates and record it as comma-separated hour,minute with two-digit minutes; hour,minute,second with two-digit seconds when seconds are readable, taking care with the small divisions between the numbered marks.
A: 11,01
